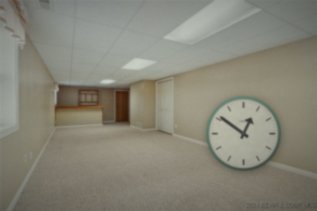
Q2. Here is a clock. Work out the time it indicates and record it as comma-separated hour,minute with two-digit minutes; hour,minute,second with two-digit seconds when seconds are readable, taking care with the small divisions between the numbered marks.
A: 12,51
